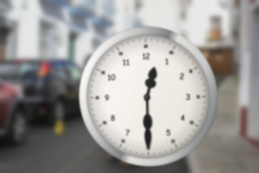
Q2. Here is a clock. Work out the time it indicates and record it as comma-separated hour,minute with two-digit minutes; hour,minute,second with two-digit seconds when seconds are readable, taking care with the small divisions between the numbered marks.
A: 12,30
